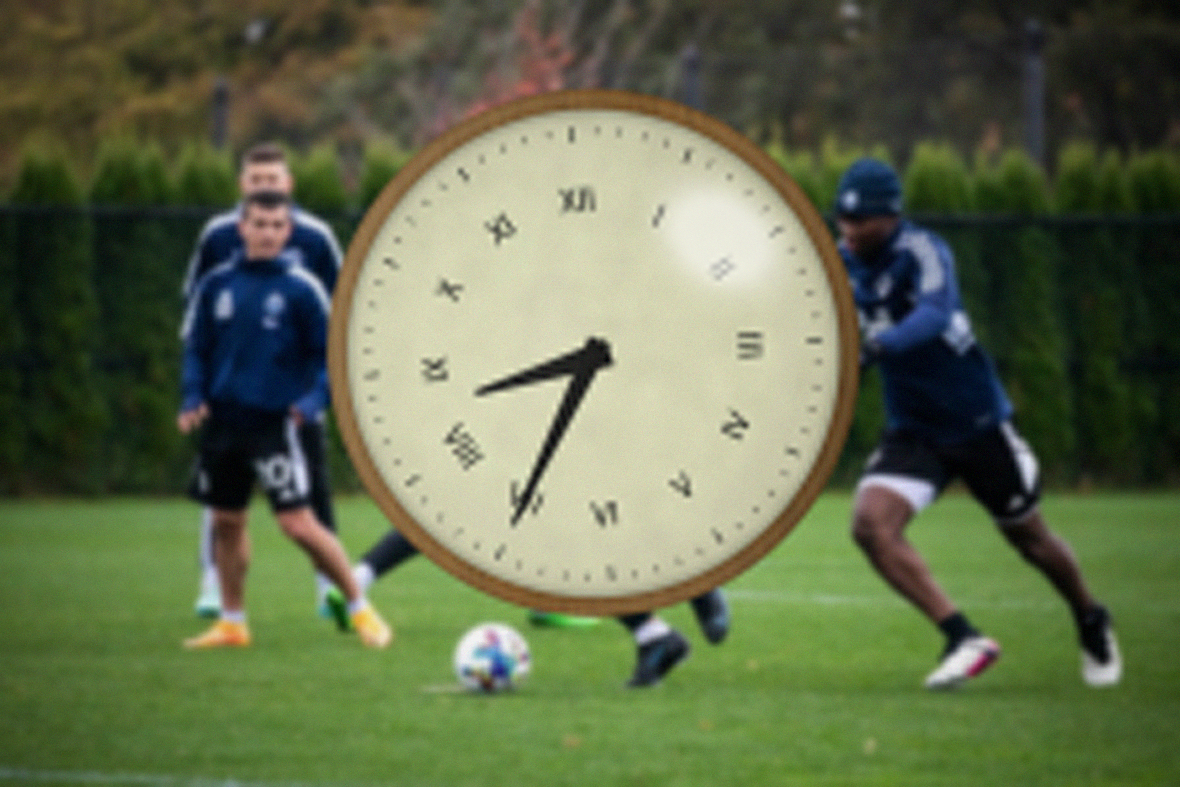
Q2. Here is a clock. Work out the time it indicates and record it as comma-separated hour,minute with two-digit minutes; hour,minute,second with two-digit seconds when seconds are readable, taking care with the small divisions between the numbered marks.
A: 8,35
